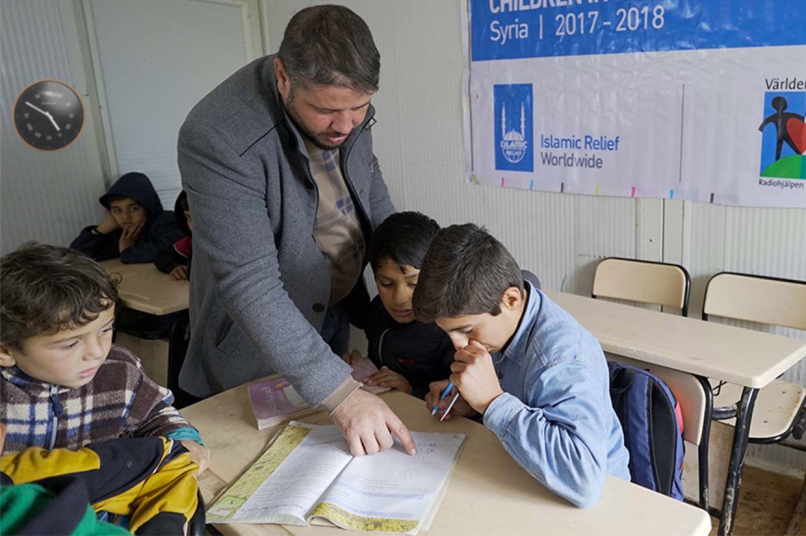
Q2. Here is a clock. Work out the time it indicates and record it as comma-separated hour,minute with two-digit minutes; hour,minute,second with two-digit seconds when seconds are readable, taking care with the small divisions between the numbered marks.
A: 4,50
